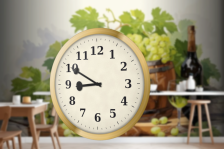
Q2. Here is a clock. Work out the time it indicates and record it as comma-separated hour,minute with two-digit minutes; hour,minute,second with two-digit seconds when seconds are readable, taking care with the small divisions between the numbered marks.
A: 8,50
